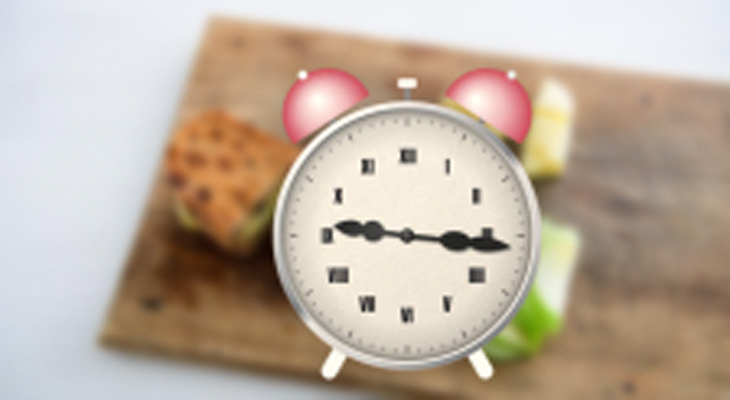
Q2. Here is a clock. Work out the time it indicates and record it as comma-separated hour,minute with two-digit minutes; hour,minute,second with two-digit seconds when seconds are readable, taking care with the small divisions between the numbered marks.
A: 9,16
